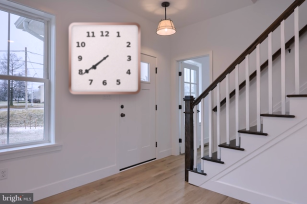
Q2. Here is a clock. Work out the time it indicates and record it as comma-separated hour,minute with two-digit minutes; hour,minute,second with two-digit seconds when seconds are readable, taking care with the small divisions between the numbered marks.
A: 7,39
